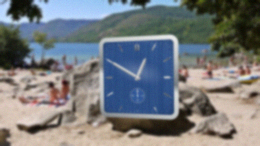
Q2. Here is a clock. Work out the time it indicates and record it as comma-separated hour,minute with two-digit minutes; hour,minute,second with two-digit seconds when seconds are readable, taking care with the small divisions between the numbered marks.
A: 12,50
